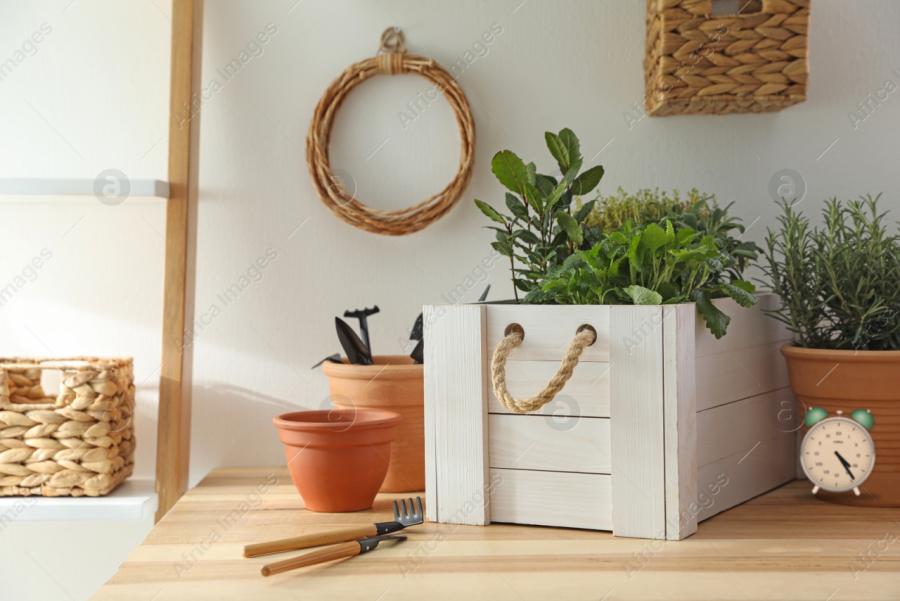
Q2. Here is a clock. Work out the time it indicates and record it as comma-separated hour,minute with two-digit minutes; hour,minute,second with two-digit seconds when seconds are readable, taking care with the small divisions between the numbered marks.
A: 4,24
